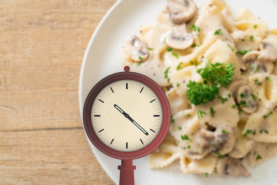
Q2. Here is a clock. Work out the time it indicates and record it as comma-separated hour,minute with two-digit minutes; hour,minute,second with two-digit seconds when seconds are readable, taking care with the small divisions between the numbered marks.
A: 10,22
